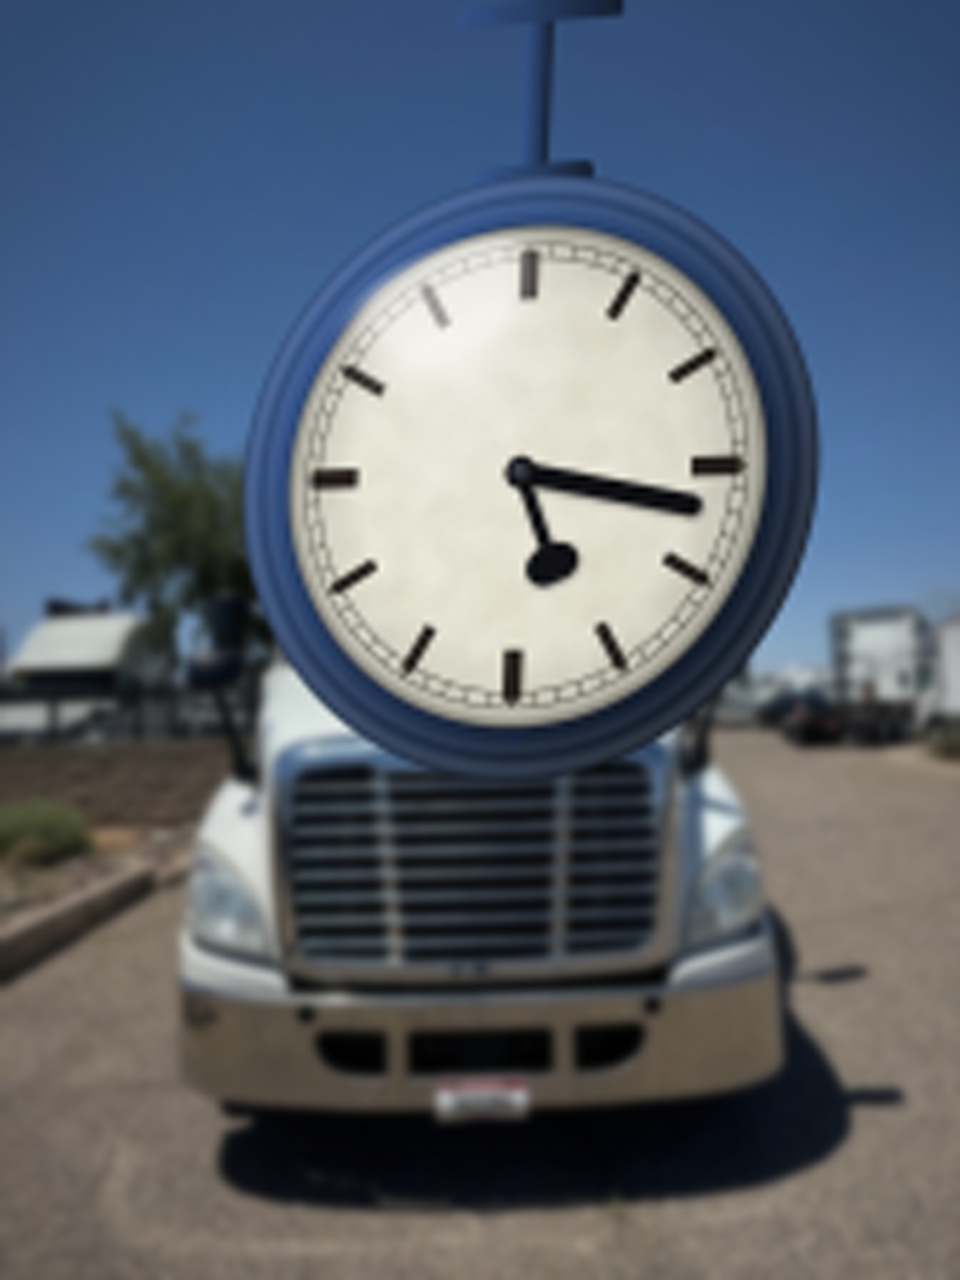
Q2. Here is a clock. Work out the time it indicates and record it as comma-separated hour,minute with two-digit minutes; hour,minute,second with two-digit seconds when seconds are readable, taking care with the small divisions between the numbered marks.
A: 5,17
